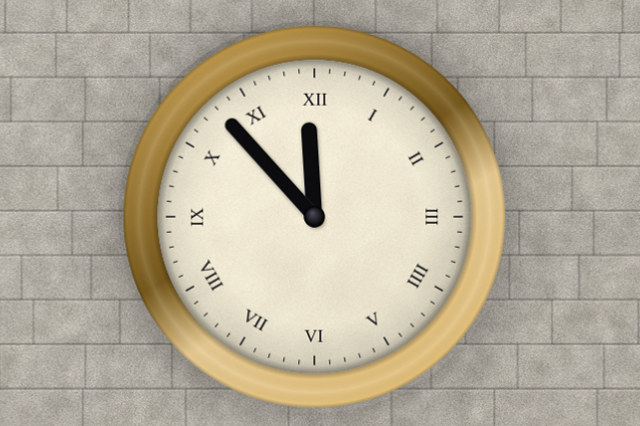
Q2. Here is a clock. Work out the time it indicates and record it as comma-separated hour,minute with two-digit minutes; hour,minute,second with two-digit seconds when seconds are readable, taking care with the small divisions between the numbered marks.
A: 11,53
